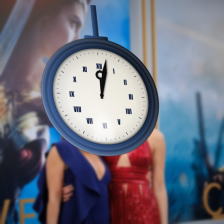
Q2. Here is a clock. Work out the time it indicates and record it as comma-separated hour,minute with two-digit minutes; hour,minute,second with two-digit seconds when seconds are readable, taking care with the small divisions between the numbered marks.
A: 12,02
